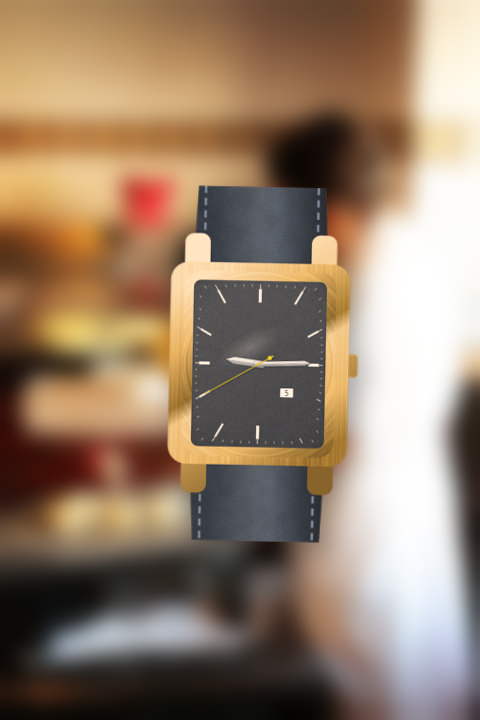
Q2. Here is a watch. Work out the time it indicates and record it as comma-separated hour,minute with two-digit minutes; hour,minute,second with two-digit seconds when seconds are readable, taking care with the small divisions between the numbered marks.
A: 9,14,40
